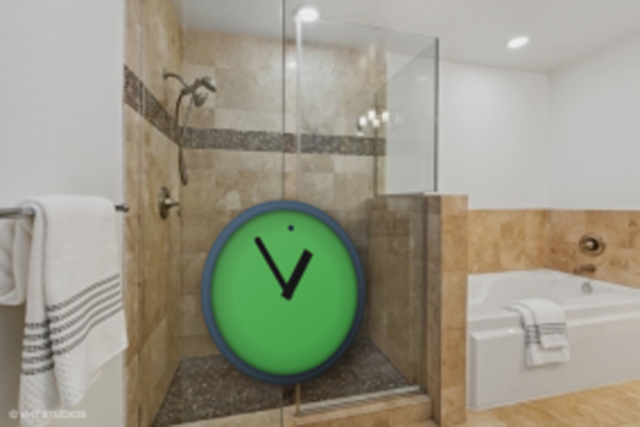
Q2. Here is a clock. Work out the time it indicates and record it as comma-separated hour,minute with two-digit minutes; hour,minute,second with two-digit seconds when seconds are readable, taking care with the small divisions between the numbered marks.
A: 12,54
